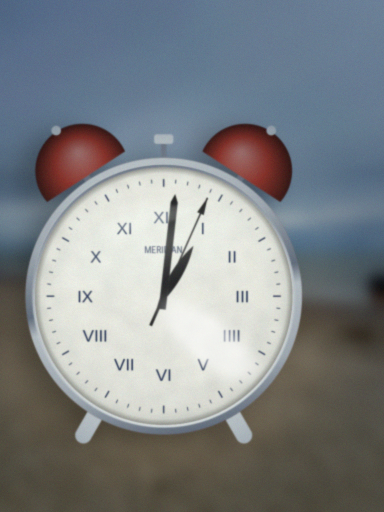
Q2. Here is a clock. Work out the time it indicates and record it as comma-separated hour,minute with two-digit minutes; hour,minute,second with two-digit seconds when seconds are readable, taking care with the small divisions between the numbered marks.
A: 1,01,04
